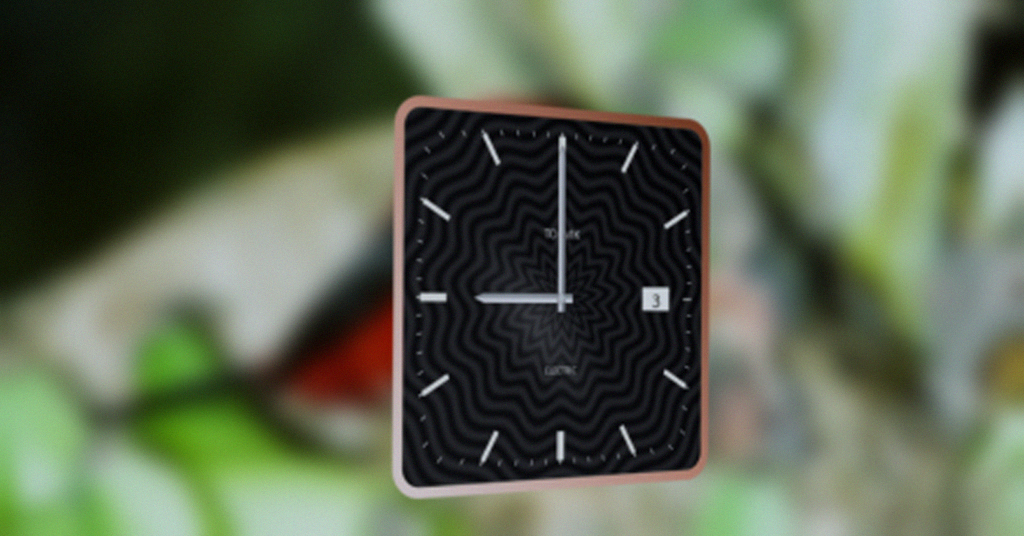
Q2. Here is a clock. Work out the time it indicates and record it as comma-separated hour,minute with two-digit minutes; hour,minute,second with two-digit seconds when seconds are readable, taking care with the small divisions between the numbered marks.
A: 9,00
